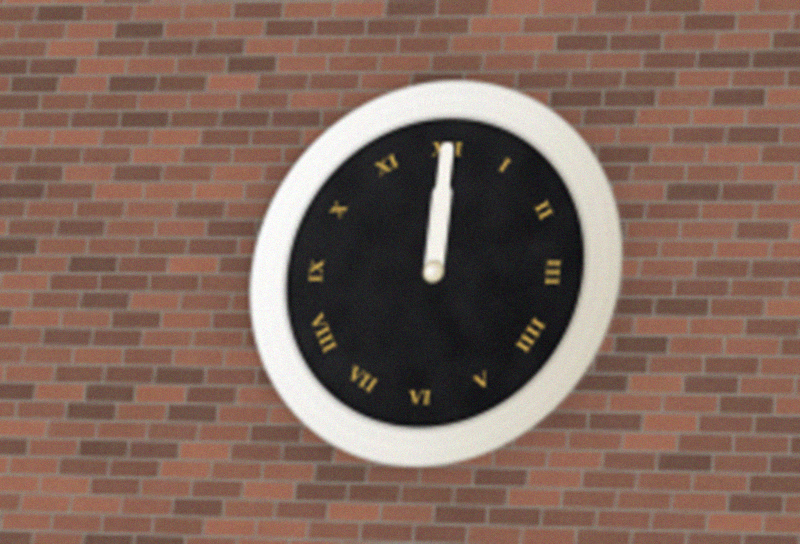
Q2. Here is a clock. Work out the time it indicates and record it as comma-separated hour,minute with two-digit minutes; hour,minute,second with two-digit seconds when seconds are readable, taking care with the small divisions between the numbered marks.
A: 12,00
